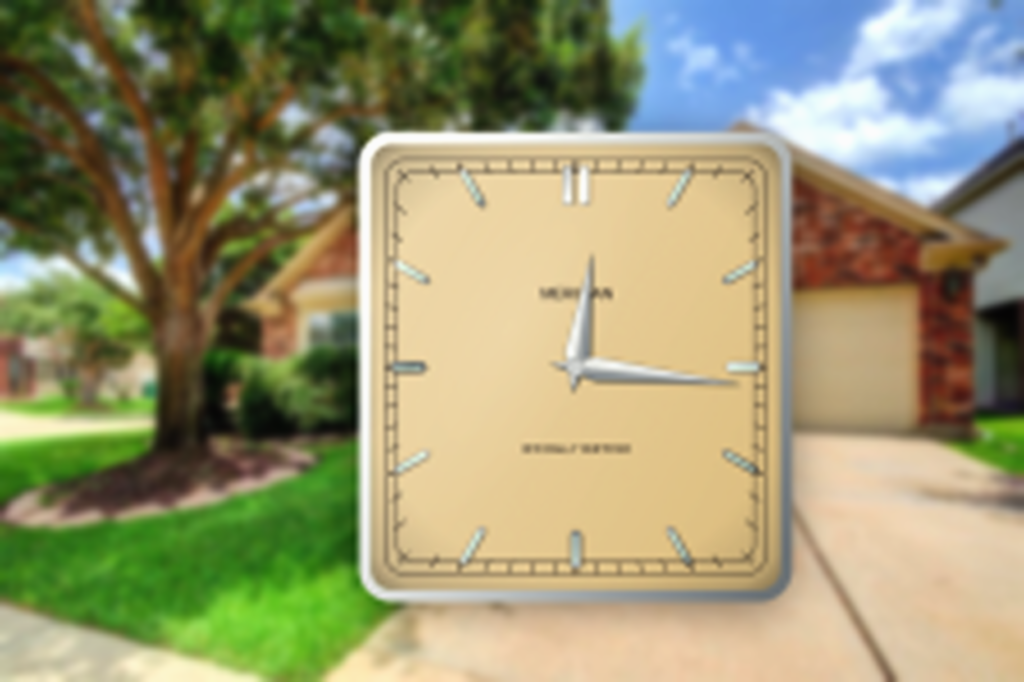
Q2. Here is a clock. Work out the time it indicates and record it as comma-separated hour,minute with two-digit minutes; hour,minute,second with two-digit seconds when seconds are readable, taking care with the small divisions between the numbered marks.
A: 12,16
